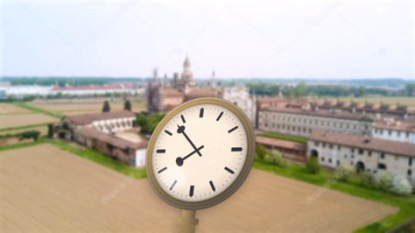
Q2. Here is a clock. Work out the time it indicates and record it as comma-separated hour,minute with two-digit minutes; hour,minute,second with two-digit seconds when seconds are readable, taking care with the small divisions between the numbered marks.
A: 7,53
